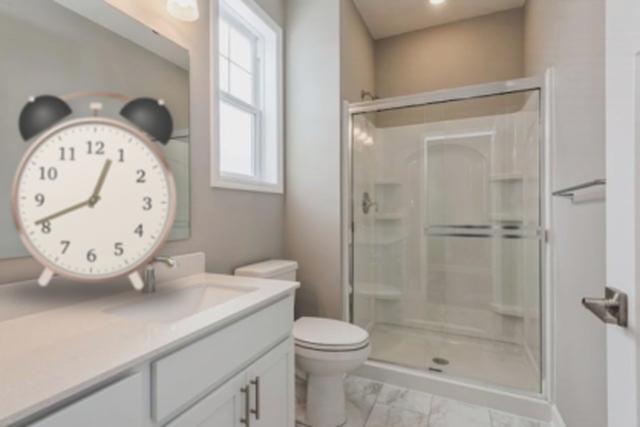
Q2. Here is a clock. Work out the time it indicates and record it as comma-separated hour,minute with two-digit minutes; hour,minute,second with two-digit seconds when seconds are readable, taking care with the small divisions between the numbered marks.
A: 12,41
